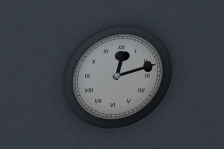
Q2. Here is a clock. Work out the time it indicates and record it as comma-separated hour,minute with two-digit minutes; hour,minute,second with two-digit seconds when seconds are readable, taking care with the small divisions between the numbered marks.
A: 12,12
